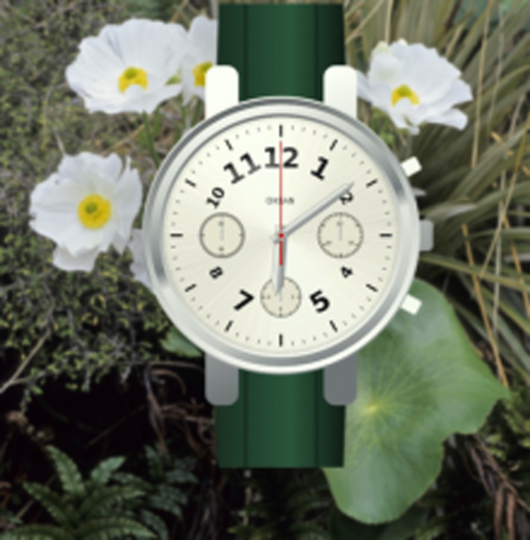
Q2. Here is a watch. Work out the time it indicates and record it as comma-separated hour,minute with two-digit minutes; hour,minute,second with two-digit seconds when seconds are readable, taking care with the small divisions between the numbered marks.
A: 6,09
